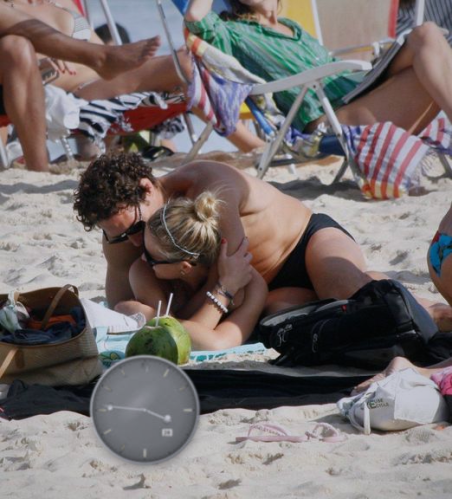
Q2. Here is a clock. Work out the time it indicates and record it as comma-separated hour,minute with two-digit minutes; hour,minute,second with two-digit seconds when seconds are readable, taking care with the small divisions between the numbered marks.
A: 3,46
